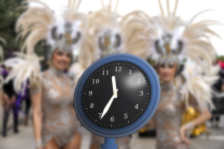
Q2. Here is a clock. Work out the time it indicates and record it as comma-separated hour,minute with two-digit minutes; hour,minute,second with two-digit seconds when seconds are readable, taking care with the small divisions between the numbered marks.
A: 11,34
